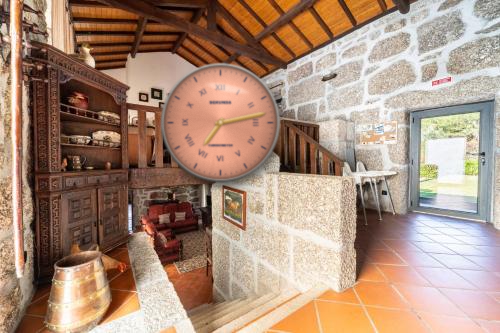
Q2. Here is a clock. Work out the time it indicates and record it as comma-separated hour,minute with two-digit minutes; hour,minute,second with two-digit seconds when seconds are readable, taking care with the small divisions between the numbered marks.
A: 7,13
